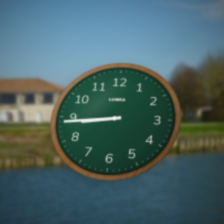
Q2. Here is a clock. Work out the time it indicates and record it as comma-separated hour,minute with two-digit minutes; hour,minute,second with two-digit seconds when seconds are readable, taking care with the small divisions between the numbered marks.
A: 8,44
